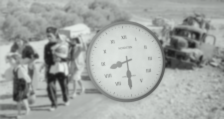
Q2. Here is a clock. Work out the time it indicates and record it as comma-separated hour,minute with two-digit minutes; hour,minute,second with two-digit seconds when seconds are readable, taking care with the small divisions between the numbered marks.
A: 8,30
